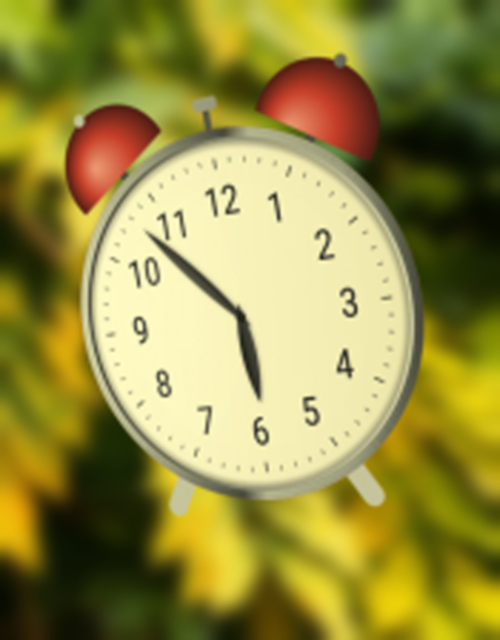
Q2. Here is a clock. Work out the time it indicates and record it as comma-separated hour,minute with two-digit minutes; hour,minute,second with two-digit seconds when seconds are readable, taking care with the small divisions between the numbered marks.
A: 5,53
